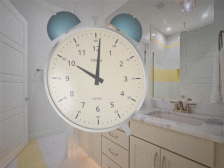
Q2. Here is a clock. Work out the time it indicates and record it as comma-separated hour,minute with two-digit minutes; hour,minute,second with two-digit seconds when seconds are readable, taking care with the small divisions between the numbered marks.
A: 10,01
